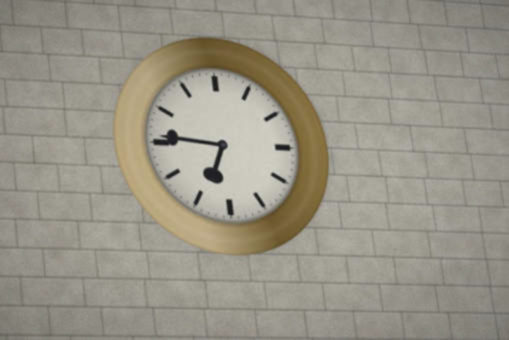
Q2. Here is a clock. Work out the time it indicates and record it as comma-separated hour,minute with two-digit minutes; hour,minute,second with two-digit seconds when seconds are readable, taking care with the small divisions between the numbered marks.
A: 6,46
